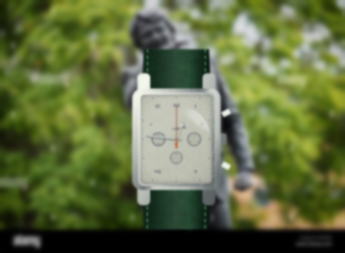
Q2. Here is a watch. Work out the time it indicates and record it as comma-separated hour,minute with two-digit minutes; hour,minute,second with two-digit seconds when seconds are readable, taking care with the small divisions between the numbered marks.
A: 12,46
